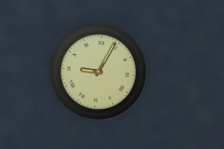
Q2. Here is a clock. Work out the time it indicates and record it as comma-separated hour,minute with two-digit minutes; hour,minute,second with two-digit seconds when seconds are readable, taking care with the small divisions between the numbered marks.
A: 9,04
